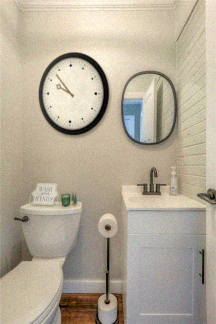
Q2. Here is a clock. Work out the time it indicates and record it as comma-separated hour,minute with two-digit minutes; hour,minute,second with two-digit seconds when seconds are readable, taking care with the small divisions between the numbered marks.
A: 9,53
